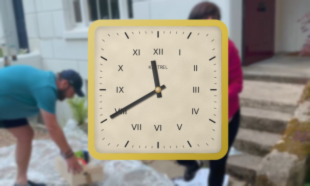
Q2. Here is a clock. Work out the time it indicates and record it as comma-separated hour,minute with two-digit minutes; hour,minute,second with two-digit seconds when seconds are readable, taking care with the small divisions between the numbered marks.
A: 11,40
